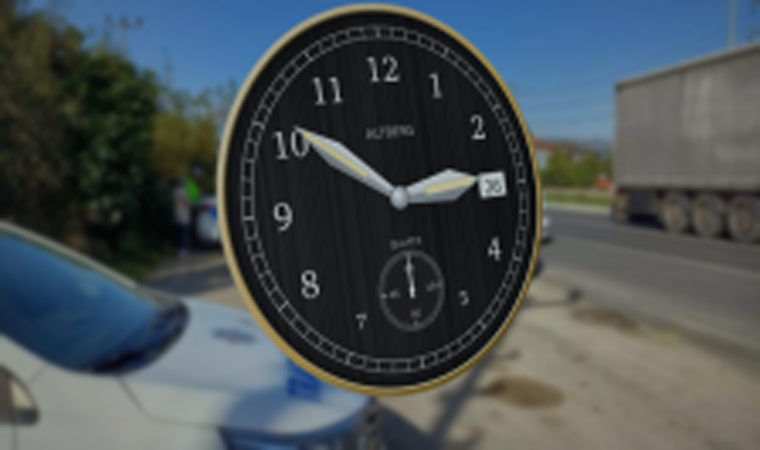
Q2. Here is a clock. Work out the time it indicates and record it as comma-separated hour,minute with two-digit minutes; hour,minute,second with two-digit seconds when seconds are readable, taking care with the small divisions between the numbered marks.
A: 2,51
